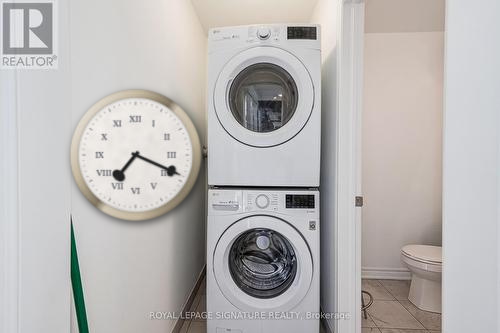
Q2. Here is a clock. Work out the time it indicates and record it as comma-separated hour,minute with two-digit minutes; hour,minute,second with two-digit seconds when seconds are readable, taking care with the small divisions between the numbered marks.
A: 7,19
